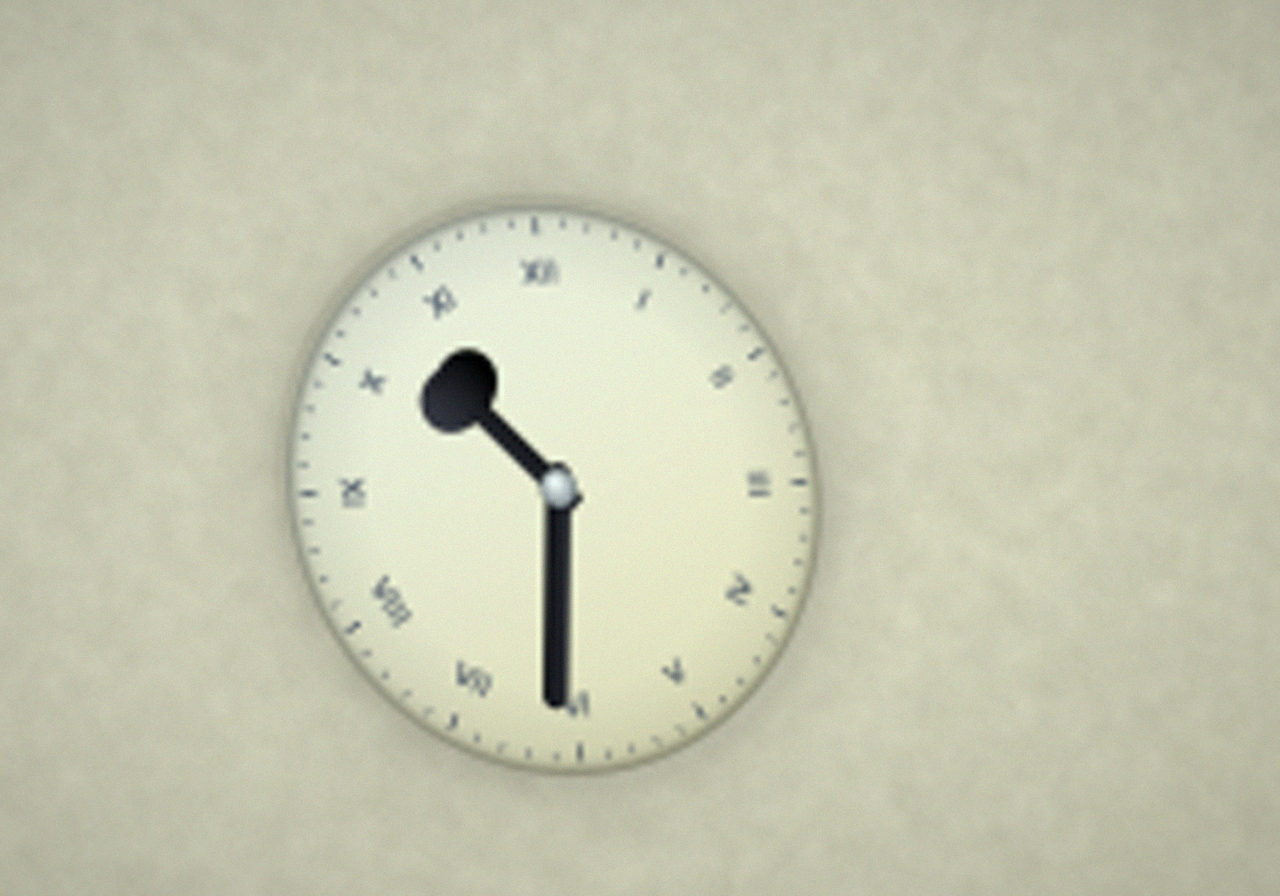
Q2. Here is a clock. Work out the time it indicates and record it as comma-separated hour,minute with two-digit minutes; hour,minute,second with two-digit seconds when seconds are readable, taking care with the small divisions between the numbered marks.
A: 10,31
